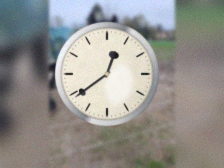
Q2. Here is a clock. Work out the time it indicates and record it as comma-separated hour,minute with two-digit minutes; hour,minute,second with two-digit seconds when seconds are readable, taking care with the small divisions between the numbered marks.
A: 12,39
